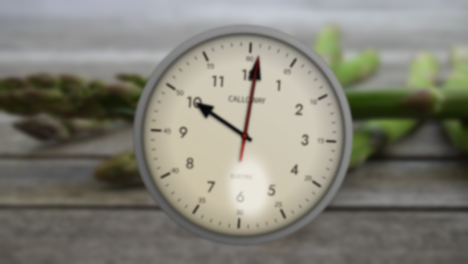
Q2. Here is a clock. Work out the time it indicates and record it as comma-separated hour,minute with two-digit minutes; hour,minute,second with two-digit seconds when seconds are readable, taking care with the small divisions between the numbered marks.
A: 10,01,01
